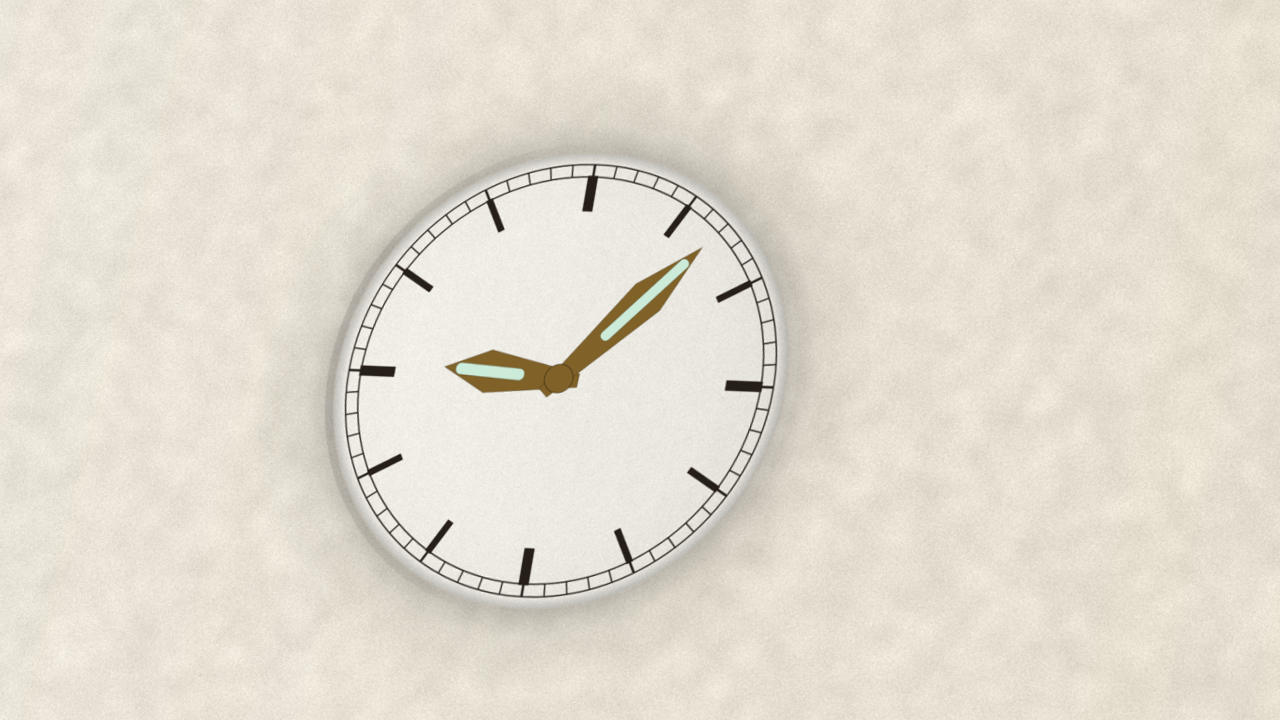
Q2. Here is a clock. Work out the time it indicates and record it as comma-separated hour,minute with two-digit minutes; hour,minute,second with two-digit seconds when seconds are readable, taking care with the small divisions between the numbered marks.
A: 9,07
